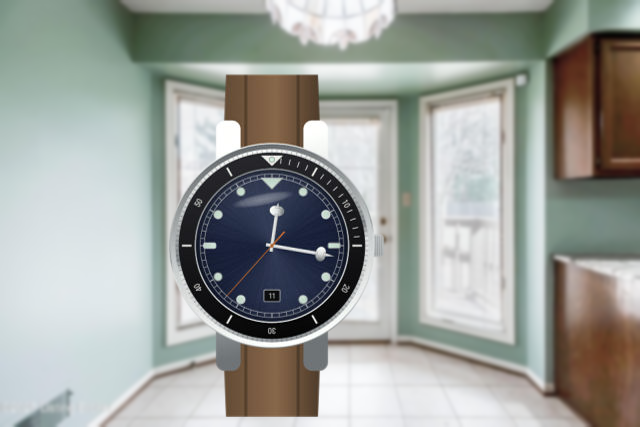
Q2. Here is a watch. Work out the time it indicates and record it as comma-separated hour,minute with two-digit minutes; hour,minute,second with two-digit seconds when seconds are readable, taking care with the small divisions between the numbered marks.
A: 12,16,37
